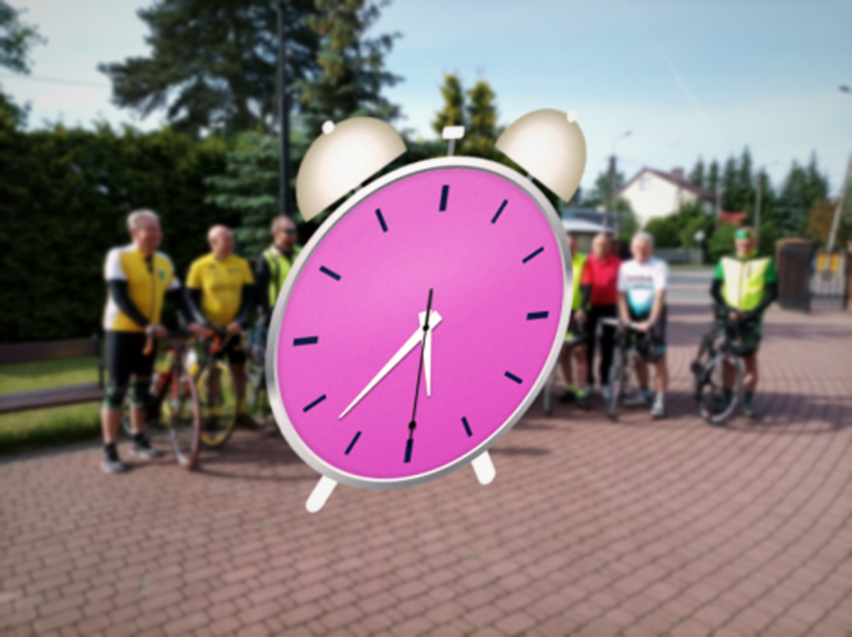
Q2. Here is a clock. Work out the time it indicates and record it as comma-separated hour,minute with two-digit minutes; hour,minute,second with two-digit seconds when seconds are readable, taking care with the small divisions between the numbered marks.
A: 5,37,30
